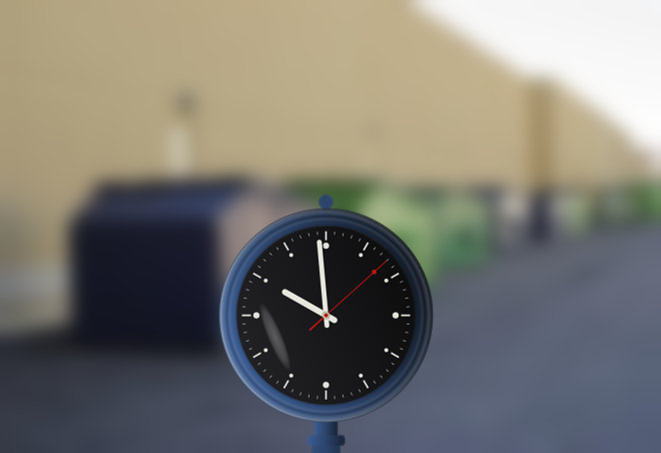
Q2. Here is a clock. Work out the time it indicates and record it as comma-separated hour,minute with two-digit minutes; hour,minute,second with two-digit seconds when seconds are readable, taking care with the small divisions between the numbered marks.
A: 9,59,08
